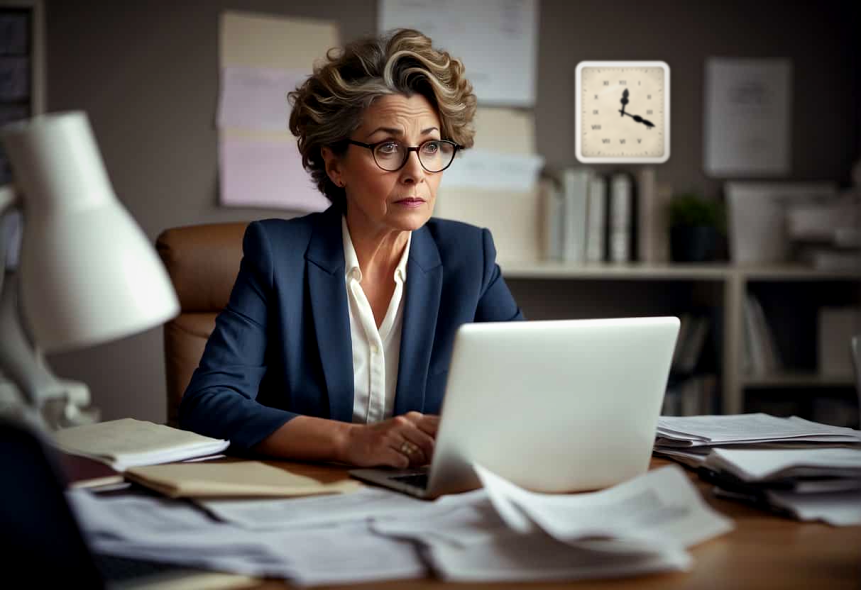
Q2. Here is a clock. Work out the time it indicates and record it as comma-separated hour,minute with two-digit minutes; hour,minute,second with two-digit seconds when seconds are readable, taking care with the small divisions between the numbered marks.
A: 12,19
